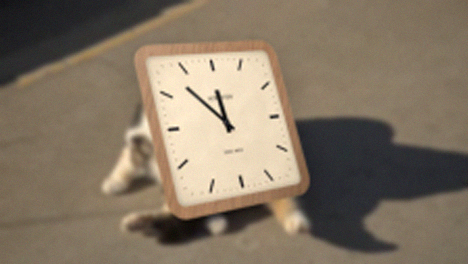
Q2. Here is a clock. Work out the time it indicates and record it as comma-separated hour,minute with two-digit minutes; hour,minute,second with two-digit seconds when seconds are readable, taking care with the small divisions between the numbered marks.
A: 11,53
